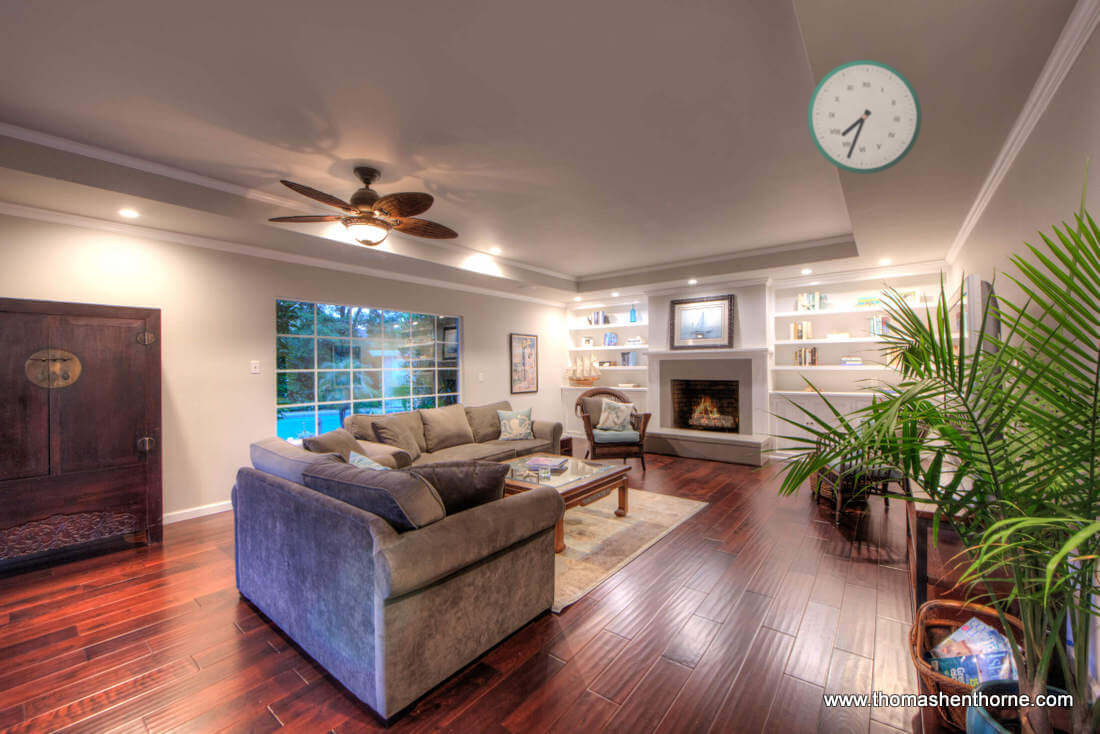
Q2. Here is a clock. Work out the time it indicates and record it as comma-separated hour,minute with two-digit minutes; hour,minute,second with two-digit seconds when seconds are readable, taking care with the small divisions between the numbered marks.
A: 7,33
